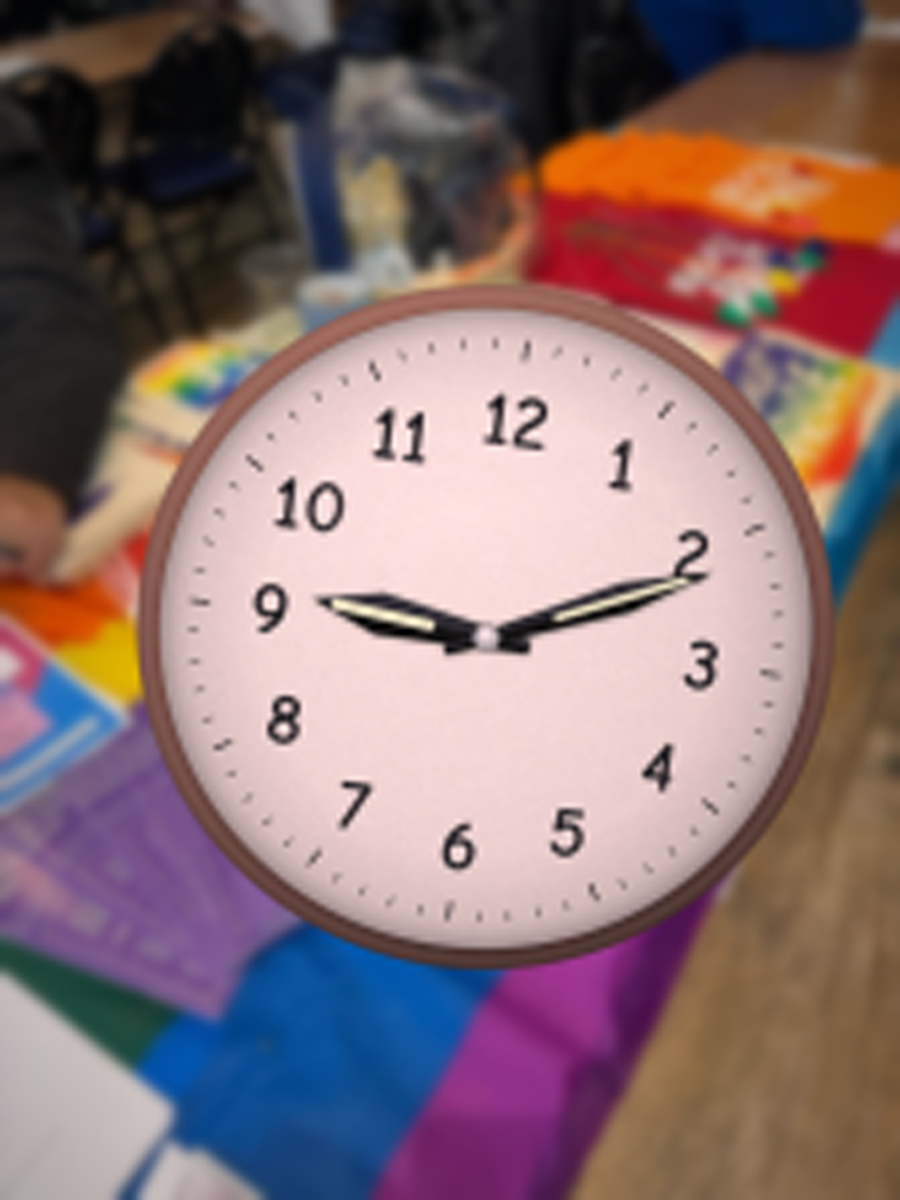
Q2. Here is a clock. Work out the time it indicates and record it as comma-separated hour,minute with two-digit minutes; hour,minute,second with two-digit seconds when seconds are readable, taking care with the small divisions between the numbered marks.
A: 9,11
